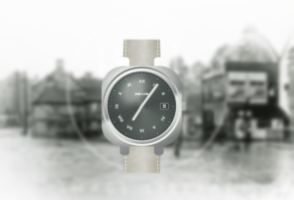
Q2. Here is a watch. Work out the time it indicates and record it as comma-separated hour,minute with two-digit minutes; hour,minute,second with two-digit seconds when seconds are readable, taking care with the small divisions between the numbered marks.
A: 7,06
